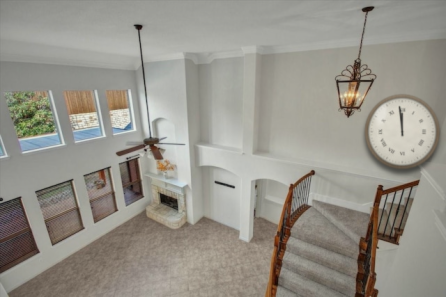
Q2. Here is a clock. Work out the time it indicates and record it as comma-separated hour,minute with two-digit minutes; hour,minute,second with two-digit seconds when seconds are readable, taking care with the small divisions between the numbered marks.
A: 11,59
